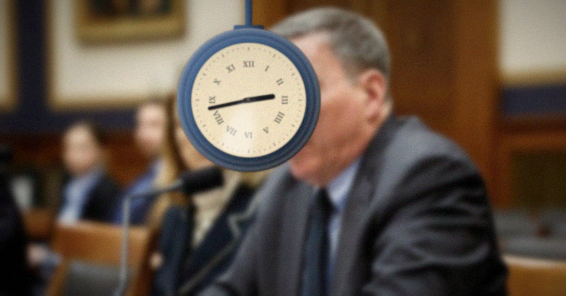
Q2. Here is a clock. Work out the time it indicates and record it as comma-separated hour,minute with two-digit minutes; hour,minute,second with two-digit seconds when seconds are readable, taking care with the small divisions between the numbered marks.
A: 2,43
